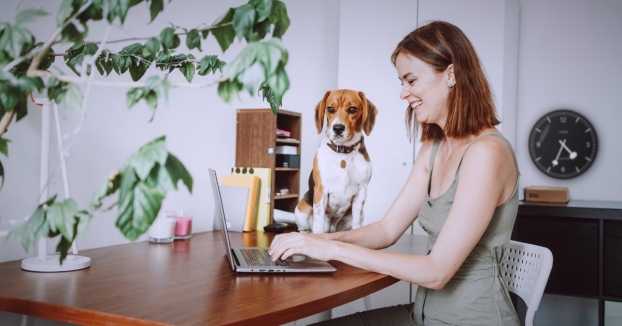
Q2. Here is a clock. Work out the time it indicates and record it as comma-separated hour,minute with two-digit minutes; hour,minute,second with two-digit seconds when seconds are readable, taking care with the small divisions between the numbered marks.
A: 4,34
